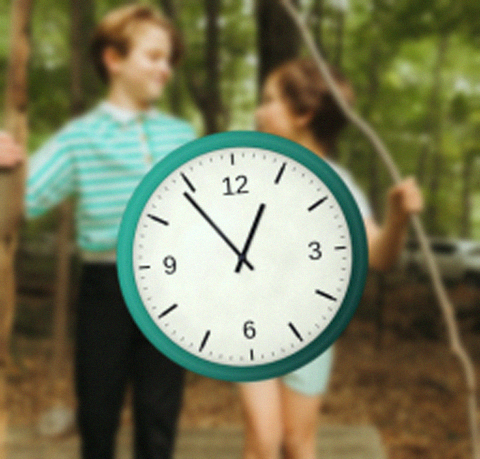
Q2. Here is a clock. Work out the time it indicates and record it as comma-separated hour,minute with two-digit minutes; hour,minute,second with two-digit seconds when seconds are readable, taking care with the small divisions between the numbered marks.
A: 12,54
